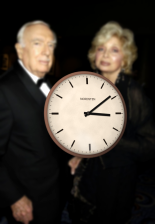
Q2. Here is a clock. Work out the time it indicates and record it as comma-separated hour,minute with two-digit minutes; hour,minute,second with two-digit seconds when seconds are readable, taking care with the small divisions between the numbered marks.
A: 3,09
